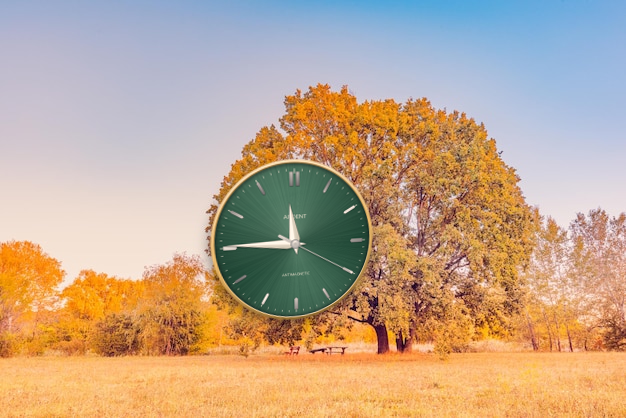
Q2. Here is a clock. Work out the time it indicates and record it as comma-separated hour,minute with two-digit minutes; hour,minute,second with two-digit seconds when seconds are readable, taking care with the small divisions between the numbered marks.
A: 11,45,20
